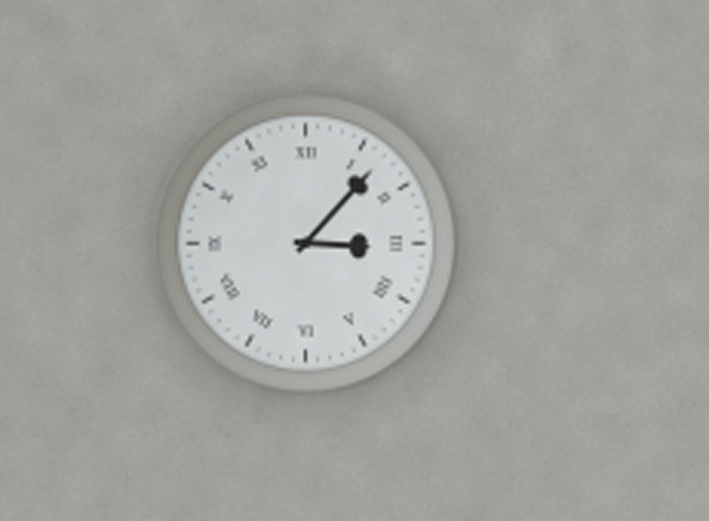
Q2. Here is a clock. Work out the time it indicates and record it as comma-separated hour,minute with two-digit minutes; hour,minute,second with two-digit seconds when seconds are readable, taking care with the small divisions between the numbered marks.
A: 3,07
